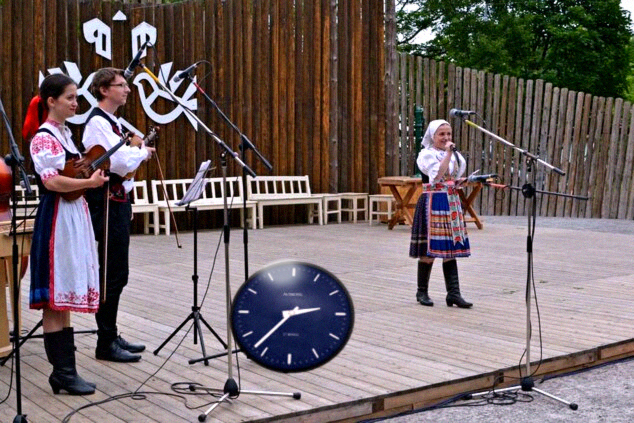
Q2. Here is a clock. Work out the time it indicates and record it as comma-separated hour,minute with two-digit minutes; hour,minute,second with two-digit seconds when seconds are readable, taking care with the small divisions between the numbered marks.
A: 2,37
